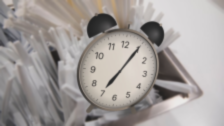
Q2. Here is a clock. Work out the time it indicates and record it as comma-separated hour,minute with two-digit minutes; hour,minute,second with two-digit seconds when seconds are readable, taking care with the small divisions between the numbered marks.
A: 7,05
